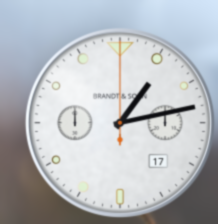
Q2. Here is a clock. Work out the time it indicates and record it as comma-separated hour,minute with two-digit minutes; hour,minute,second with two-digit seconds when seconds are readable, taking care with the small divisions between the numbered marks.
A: 1,13
